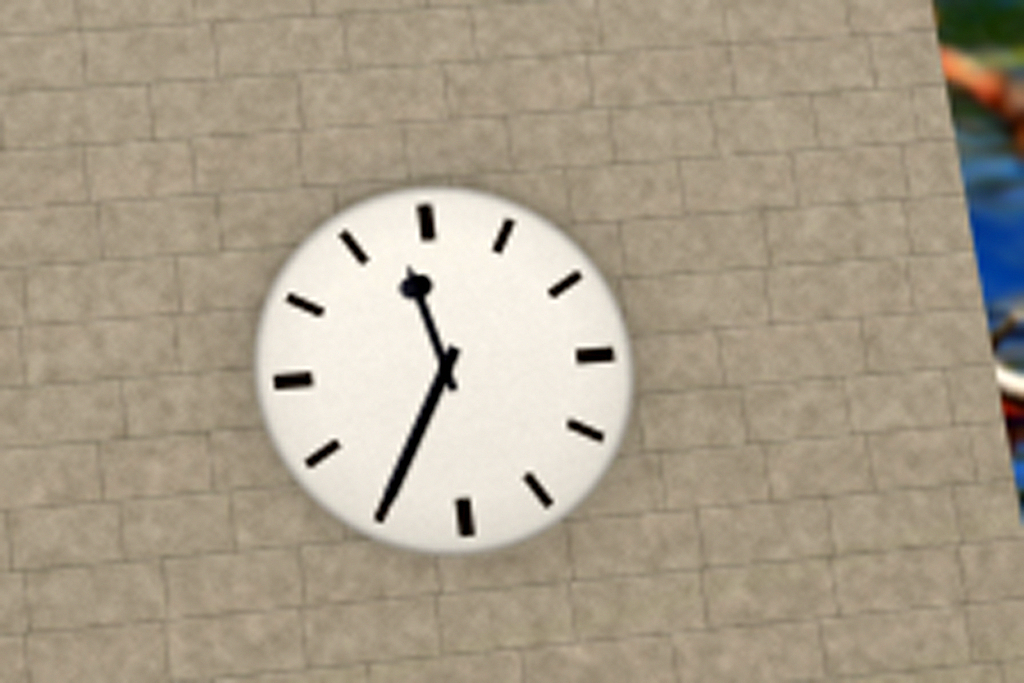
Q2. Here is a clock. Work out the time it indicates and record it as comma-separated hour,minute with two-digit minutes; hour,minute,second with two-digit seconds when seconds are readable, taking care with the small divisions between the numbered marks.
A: 11,35
